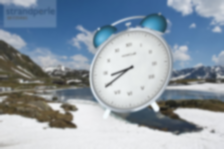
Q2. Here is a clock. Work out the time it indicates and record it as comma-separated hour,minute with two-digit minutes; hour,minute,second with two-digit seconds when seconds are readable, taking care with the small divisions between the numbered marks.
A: 8,40
